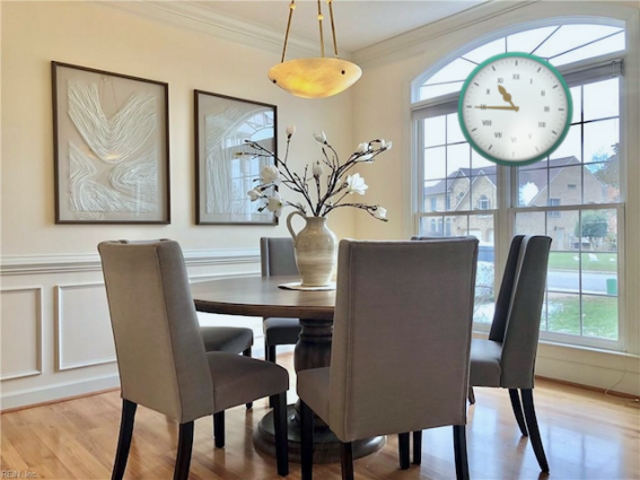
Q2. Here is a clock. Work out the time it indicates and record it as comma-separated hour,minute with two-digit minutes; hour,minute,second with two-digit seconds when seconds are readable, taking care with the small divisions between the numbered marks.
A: 10,45
